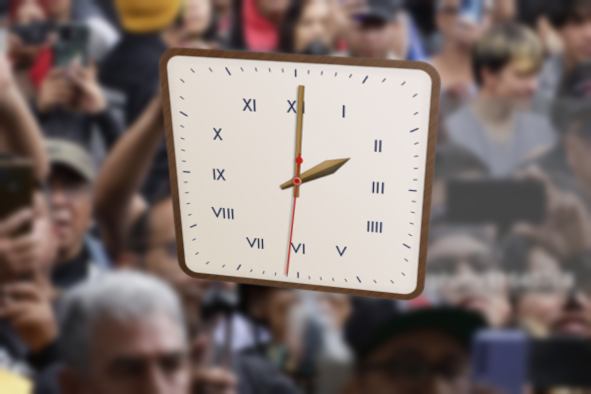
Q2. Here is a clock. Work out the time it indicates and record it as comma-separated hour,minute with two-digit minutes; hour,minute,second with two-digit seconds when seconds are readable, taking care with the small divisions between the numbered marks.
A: 2,00,31
